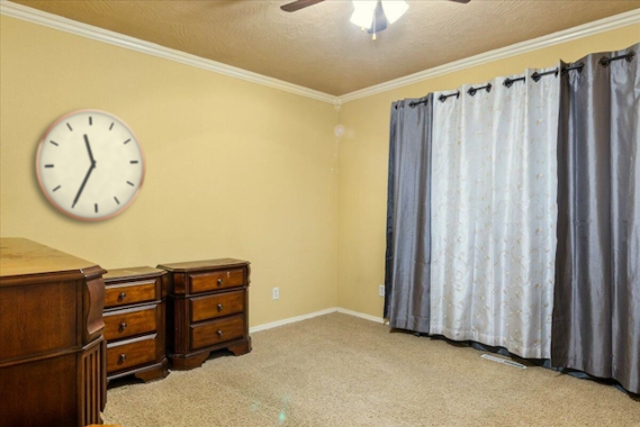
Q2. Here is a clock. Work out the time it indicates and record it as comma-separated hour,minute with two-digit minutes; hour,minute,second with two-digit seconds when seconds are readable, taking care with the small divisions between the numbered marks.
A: 11,35
